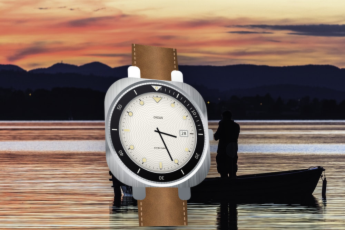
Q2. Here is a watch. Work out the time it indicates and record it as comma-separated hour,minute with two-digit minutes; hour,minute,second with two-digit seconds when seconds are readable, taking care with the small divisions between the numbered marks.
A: 3,26
